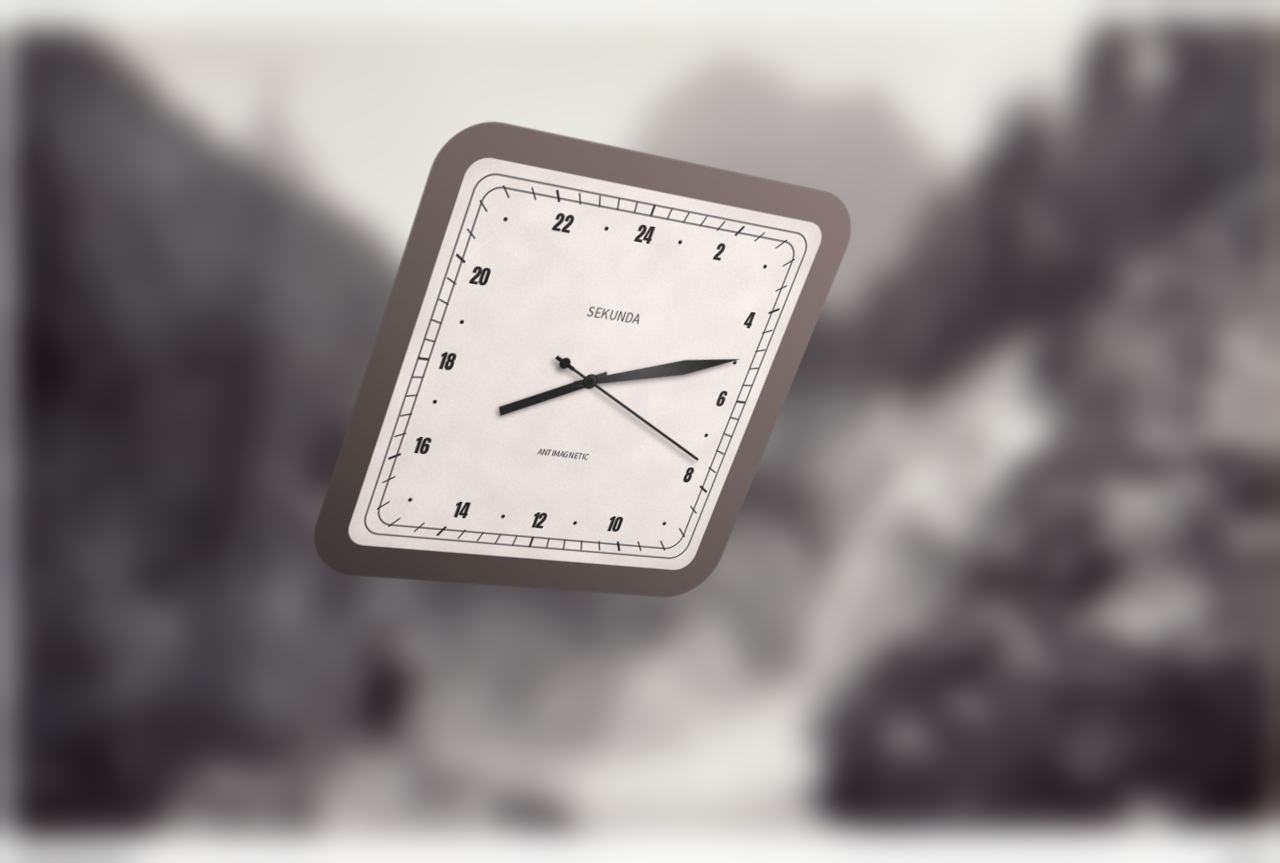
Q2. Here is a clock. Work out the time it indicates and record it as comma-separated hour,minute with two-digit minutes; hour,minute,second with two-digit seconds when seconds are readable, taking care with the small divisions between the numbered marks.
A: 16,12,19
